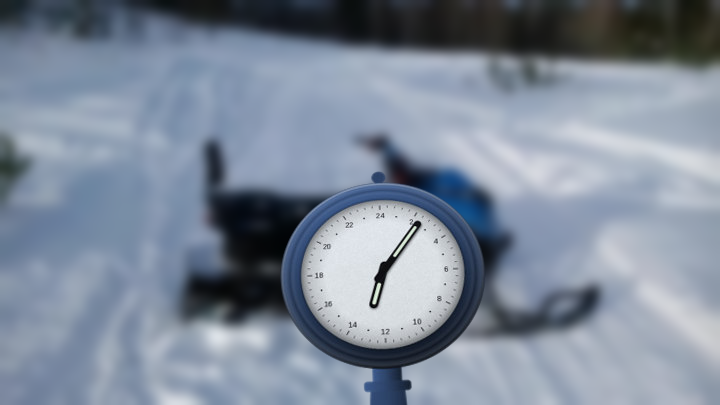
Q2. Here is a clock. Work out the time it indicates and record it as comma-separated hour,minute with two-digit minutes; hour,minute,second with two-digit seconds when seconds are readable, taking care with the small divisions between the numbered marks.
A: 13,06
